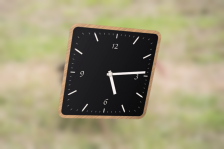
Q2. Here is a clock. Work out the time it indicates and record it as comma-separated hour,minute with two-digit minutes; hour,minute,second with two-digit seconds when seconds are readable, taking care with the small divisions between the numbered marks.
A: 5,14
